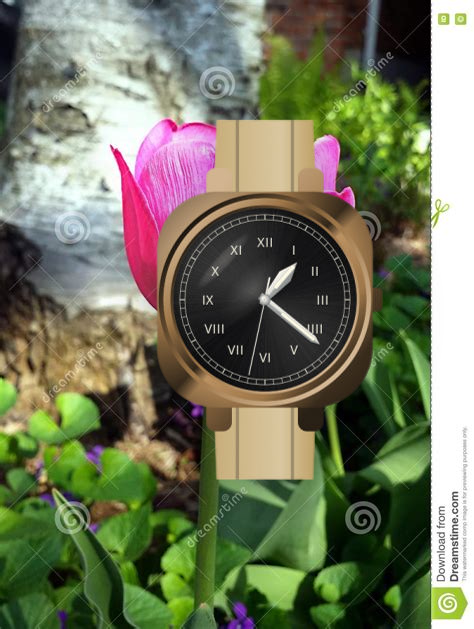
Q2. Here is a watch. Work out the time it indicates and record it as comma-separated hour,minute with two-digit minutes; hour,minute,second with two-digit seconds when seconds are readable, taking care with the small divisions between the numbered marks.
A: 1,21,32
